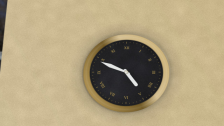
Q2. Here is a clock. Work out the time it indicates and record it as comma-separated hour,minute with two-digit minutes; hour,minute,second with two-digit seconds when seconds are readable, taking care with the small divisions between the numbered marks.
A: 4,49
